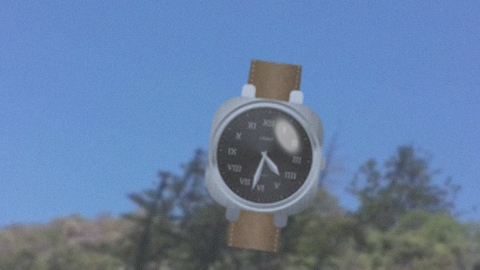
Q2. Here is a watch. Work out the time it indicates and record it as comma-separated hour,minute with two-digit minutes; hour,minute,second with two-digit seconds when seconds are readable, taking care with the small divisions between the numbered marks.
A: 4,32
